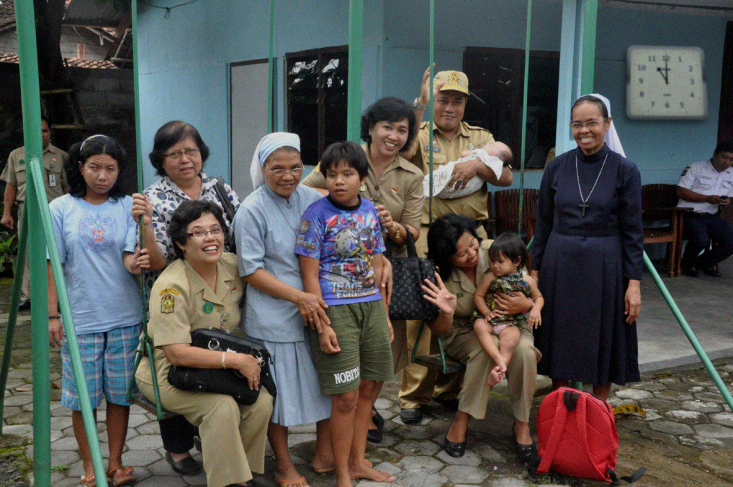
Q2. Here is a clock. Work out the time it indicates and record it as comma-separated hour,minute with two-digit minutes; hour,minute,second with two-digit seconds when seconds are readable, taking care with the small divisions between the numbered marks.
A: 11,00
